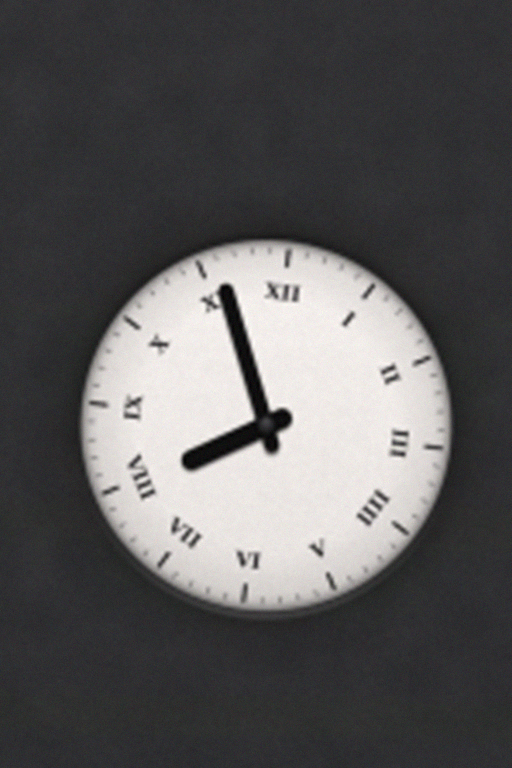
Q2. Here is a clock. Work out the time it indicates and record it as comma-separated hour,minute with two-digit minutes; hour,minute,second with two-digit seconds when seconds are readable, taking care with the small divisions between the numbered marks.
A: 7,56
